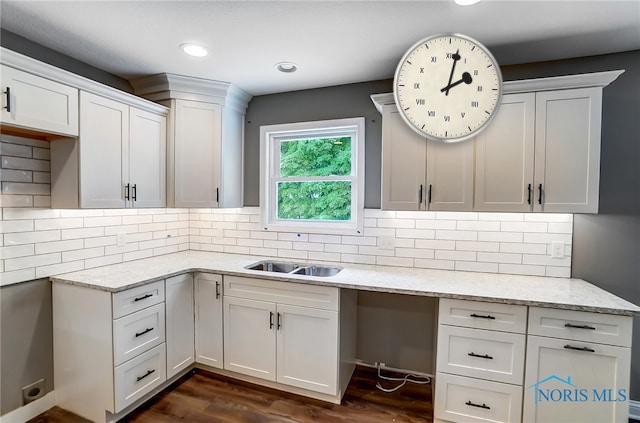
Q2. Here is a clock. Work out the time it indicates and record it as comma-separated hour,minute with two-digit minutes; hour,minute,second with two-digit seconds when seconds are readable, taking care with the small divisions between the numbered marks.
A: 2,02
